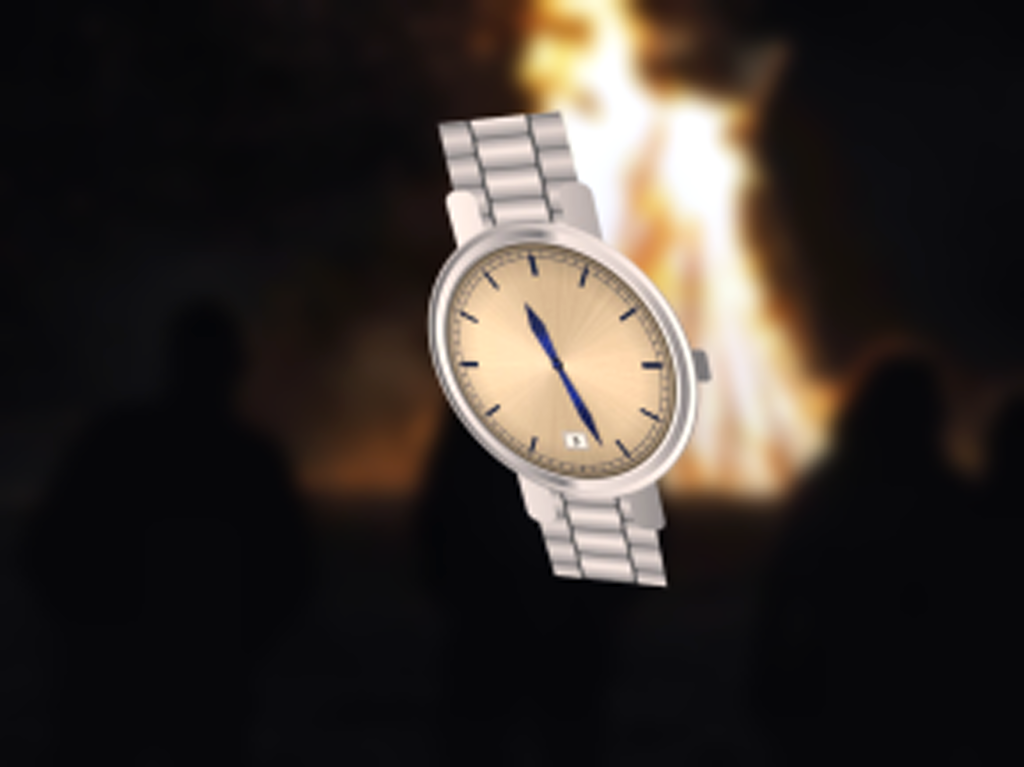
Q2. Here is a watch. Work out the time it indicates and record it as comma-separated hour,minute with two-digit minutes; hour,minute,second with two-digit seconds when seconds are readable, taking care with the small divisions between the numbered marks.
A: 11,27
